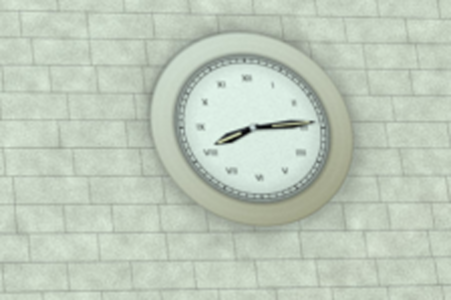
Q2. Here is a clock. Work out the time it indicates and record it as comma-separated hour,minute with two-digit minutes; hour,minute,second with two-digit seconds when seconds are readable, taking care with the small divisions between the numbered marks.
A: 8,14
